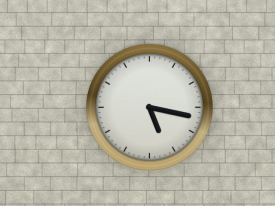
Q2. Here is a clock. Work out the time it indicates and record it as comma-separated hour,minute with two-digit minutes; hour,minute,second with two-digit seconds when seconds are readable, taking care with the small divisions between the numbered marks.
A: 5,17
